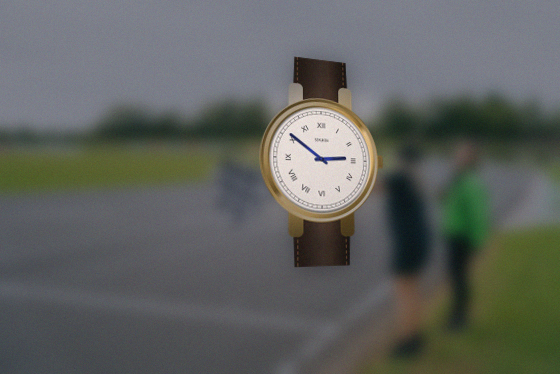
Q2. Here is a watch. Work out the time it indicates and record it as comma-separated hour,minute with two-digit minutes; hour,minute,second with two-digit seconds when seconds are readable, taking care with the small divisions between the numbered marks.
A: 2,51
